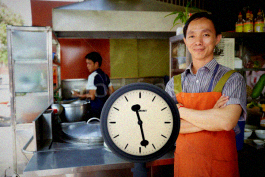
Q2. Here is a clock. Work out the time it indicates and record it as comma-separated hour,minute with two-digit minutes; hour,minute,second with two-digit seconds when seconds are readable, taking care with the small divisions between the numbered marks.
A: 11,28
